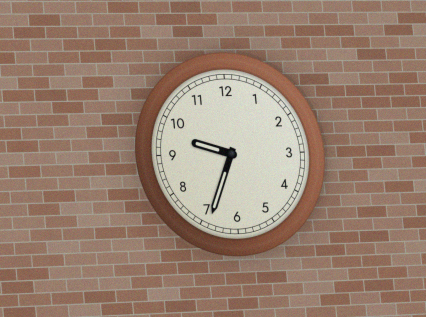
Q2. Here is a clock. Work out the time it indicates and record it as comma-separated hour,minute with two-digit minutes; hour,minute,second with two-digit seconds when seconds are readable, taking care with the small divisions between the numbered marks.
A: 9,34
